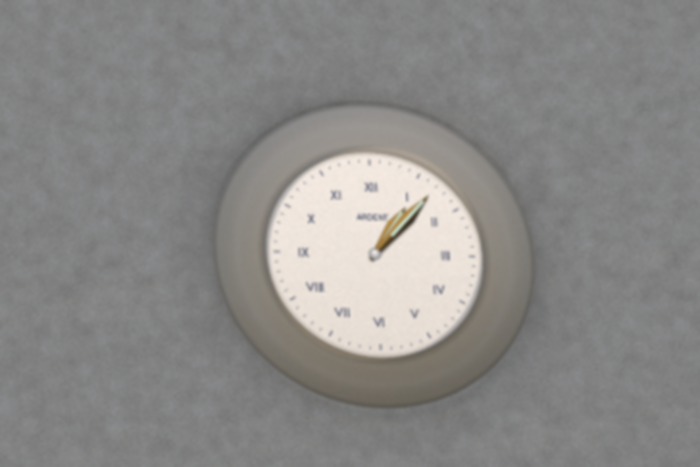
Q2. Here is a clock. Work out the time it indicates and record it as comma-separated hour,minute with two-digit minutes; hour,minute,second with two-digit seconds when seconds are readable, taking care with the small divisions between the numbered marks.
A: 1,07
